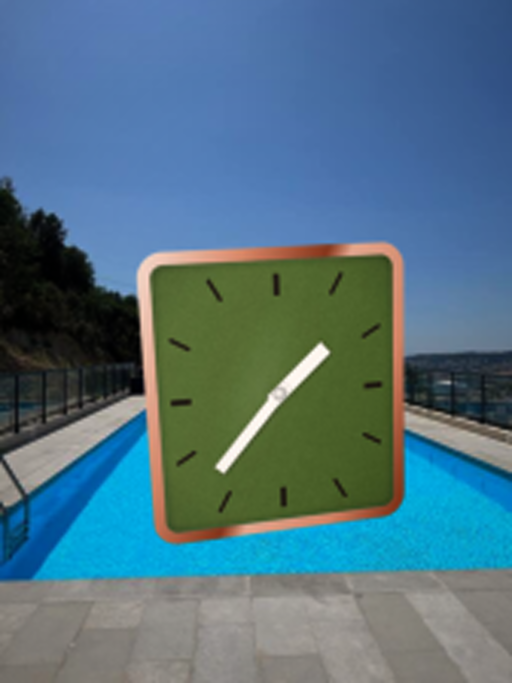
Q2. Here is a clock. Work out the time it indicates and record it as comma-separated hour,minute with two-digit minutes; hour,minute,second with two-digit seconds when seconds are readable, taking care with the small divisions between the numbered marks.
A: 1,37
